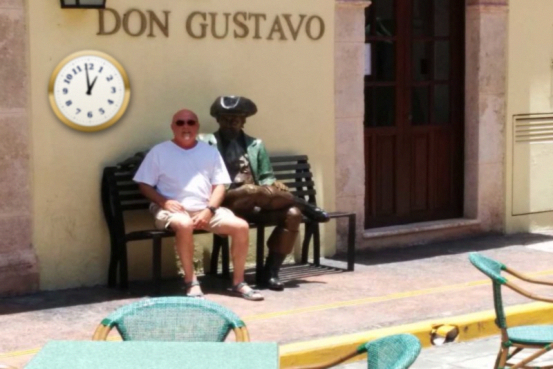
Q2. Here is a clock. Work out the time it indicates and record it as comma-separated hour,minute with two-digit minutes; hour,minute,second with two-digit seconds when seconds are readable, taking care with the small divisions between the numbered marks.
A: 12,59
